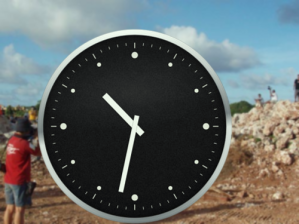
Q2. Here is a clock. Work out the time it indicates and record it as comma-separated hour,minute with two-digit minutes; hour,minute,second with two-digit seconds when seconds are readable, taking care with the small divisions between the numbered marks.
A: 10,32
